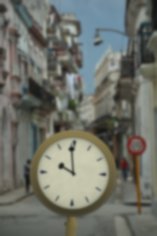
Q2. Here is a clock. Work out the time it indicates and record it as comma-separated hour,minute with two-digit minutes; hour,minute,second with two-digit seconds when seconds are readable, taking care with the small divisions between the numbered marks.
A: 9,59
